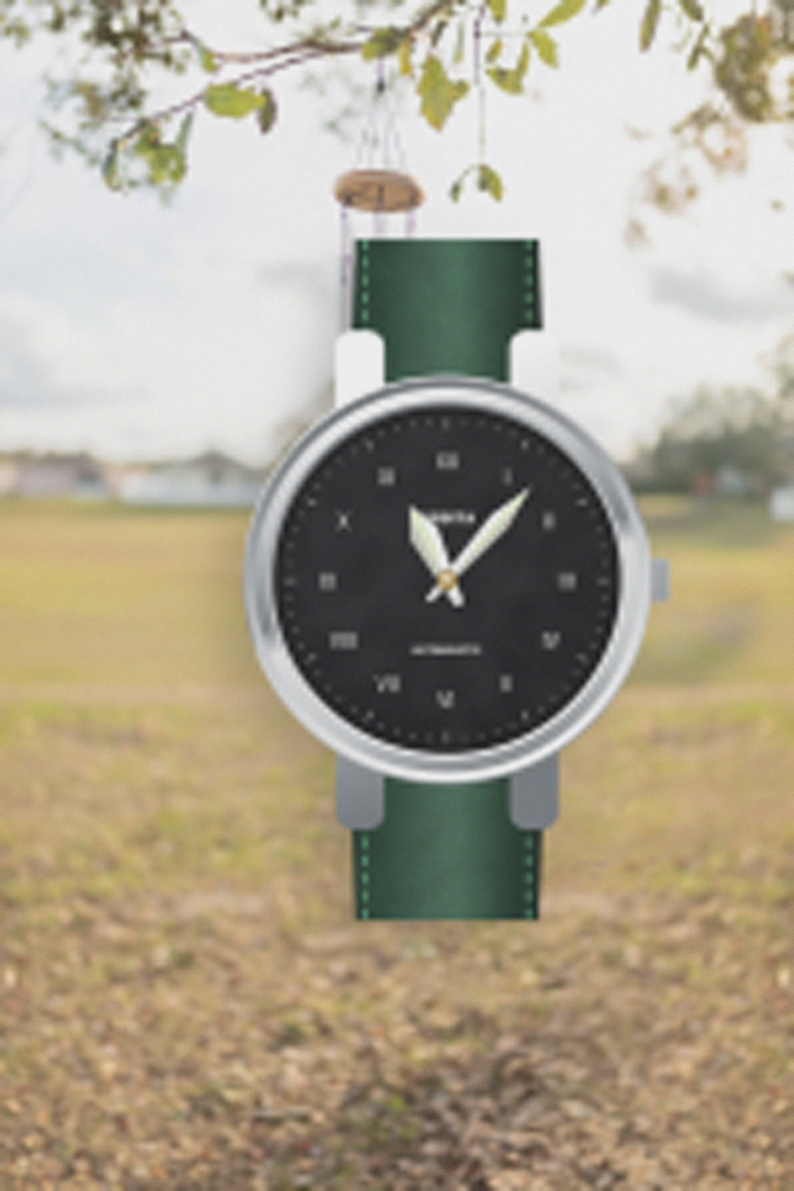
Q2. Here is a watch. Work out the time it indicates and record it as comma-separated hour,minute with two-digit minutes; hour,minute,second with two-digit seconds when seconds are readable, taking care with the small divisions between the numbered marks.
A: 11,07
